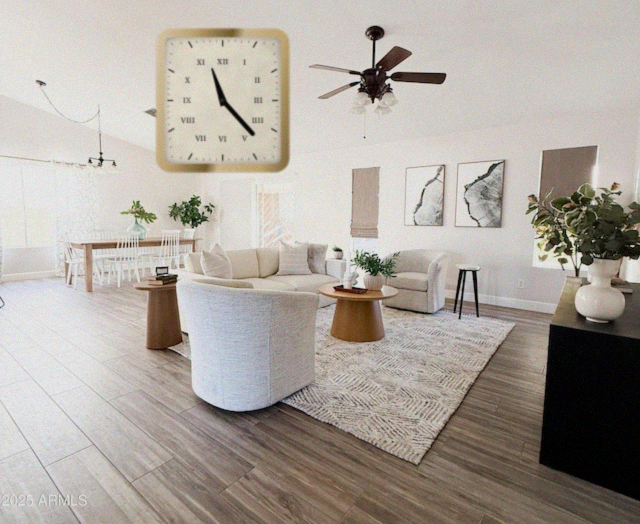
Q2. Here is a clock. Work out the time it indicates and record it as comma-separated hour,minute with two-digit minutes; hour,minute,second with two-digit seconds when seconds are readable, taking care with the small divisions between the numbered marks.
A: 11,23
